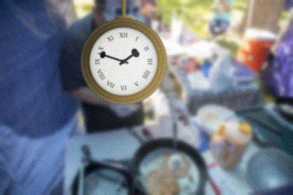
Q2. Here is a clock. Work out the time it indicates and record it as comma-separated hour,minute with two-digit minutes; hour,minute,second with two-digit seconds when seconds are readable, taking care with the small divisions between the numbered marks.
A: 1,48
